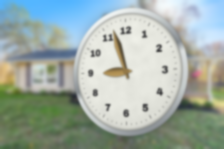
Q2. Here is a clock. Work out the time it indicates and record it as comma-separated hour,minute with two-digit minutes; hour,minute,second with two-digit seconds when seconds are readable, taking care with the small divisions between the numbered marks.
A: 8,57
